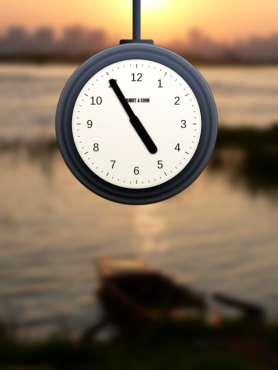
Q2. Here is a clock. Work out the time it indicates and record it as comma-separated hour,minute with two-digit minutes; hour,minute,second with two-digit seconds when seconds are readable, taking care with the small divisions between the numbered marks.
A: 4,55
